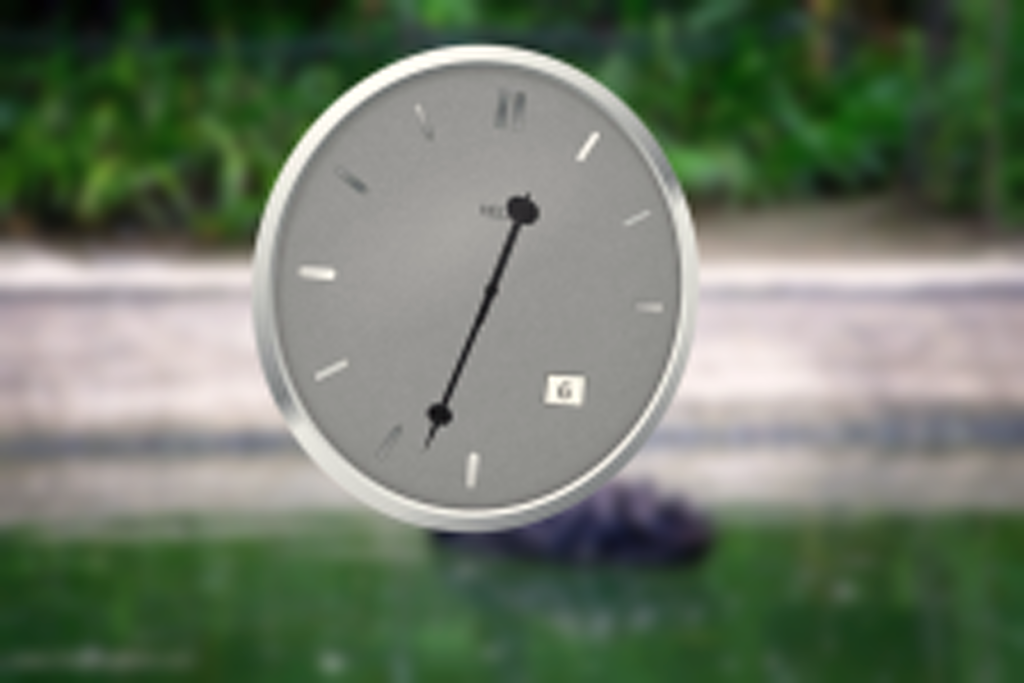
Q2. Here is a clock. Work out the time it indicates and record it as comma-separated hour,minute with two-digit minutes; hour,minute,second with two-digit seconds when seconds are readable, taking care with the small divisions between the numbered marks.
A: 12,33
